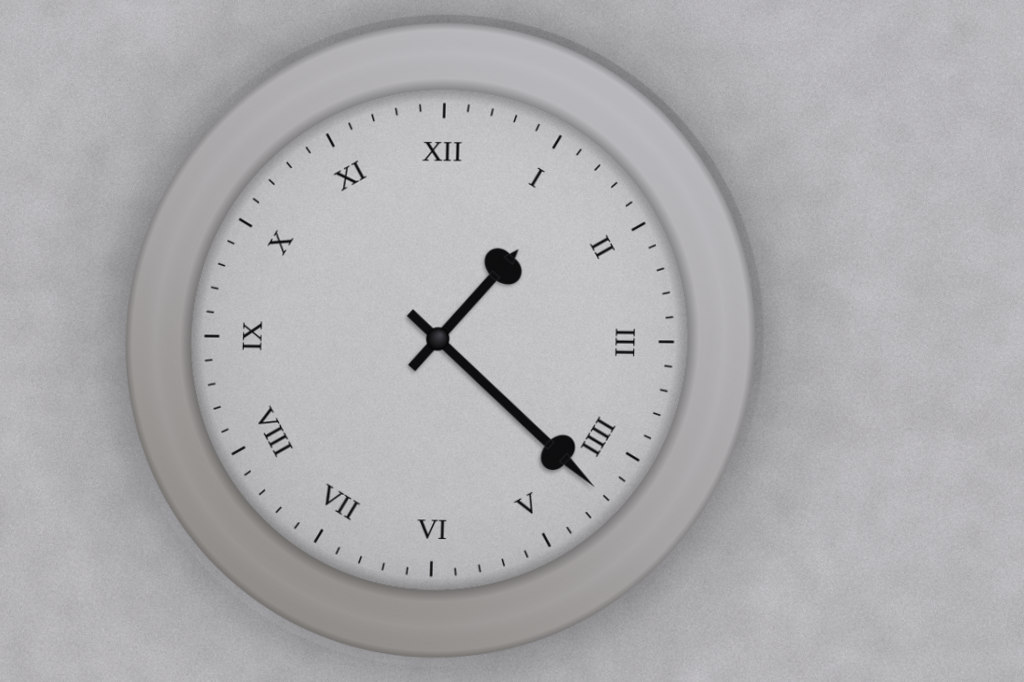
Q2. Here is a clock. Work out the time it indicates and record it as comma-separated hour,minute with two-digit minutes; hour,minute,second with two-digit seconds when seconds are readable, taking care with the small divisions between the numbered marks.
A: 1,22
